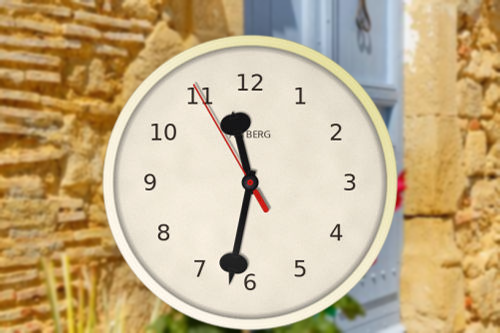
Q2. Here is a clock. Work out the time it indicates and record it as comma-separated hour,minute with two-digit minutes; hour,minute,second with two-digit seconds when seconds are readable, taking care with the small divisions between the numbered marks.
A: 11,31,55
